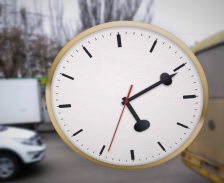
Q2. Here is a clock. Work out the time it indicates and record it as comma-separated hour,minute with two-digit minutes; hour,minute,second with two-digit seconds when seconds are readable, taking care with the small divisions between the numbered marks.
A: 5,10,34
